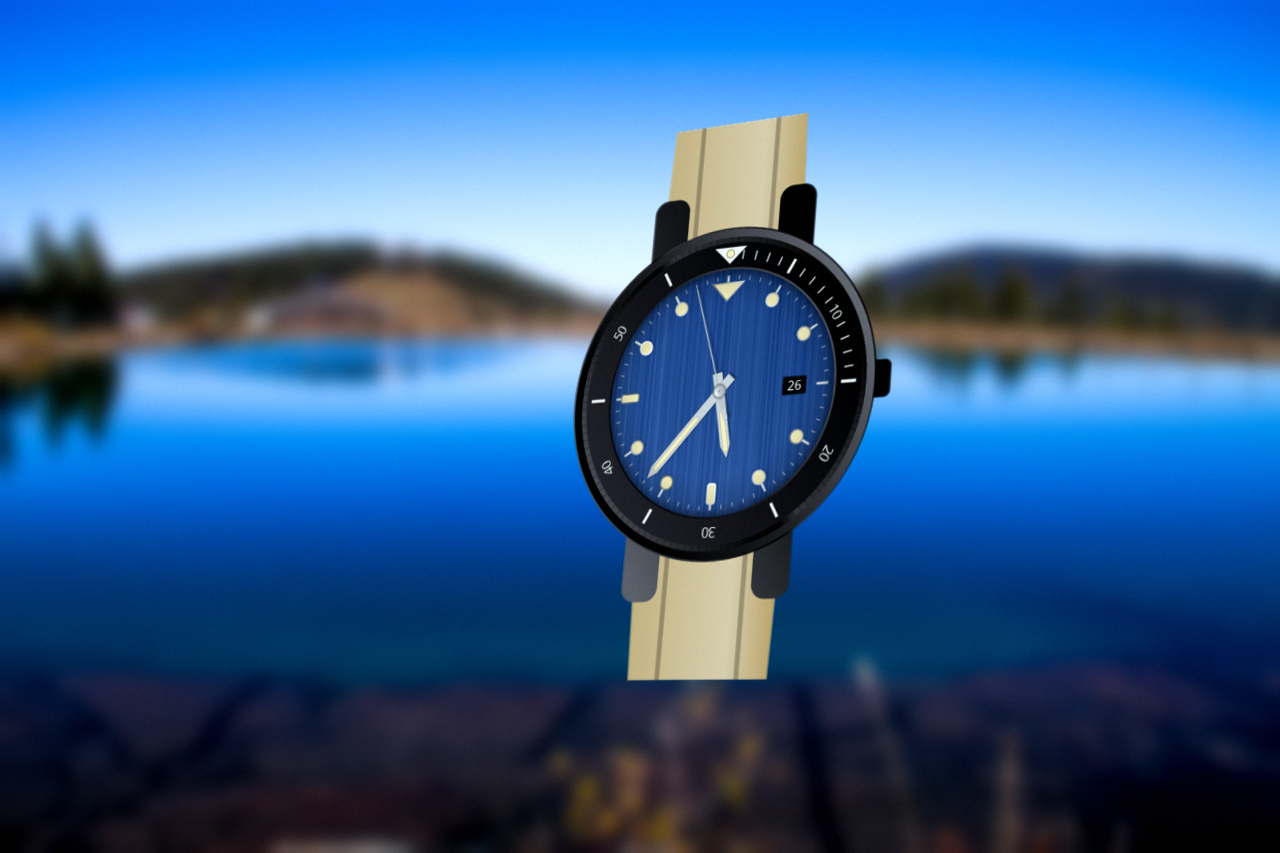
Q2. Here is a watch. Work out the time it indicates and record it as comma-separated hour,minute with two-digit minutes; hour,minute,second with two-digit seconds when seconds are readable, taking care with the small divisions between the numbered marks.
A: 5,36,57
